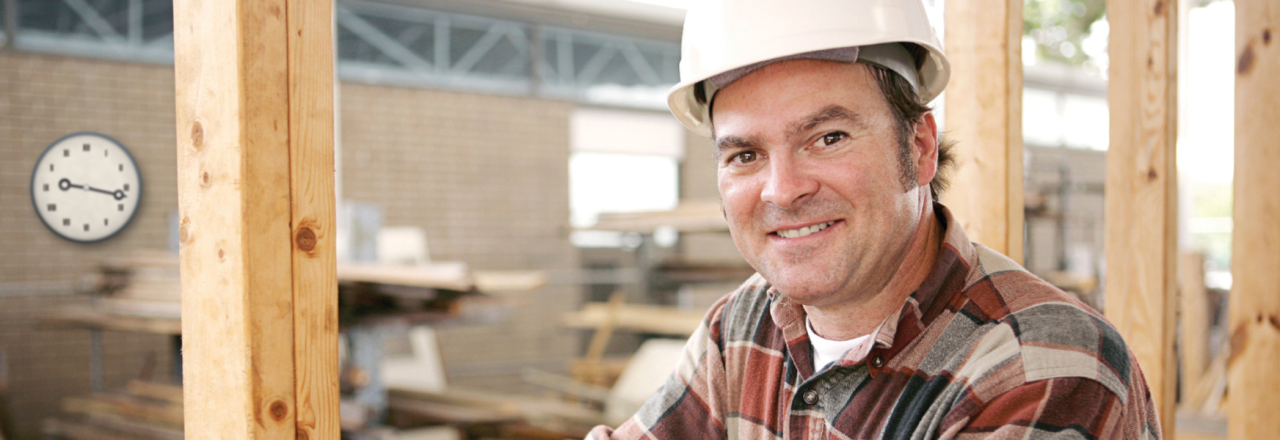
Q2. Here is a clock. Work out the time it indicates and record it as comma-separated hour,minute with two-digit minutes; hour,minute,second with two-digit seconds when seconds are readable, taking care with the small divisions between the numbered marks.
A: 9,17
